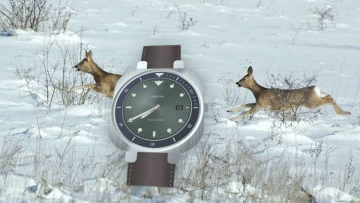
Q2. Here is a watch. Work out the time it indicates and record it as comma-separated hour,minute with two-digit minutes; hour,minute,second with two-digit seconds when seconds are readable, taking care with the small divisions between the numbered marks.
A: 7,40
